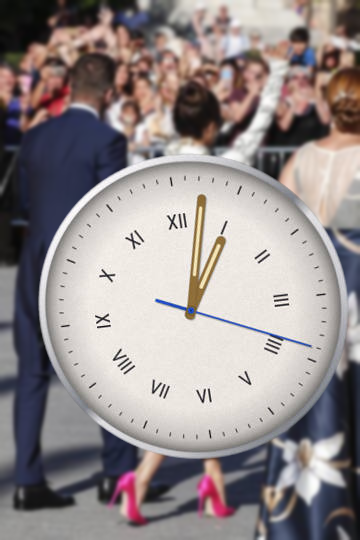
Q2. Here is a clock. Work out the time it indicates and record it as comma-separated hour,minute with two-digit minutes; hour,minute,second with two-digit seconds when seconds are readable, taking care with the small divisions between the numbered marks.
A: 1,02,19
